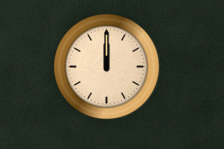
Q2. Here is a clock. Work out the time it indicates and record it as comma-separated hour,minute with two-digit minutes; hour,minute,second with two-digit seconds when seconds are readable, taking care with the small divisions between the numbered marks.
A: 12,00
